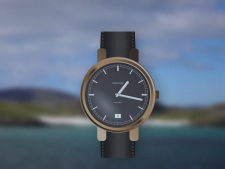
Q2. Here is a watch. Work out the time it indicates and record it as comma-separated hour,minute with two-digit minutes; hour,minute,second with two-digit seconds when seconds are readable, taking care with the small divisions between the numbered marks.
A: 1,17
